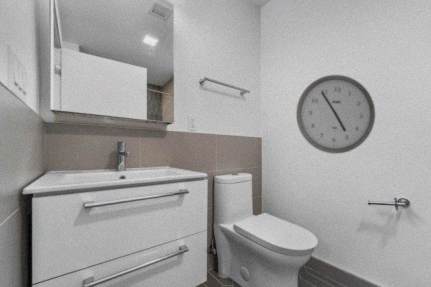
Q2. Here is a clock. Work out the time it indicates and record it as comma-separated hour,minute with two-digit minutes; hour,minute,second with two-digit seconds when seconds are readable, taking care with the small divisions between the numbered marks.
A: 4,54
